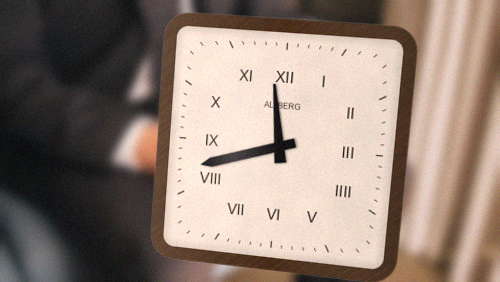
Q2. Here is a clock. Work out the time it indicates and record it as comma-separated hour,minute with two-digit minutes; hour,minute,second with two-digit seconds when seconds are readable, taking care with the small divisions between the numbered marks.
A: 11,42
